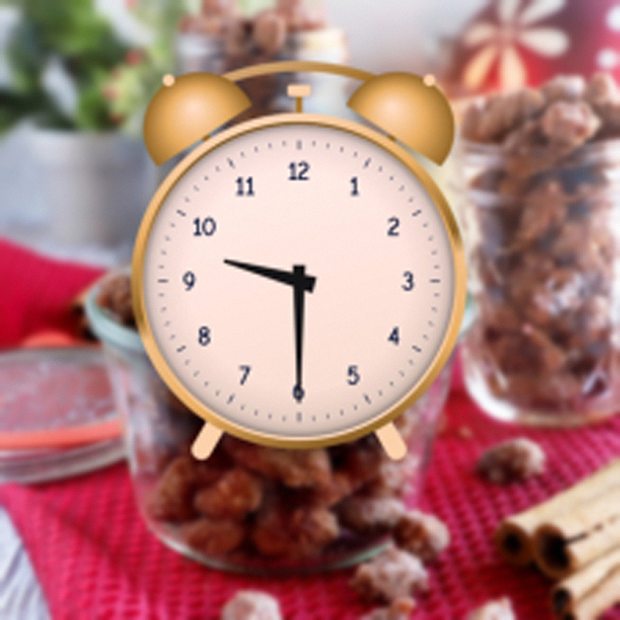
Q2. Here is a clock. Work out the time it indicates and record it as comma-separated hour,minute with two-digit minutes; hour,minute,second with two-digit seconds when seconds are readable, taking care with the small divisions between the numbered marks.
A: 9,30
